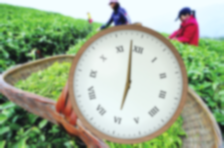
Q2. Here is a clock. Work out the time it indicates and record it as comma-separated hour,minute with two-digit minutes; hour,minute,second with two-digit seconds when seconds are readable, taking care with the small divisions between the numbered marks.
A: 5,58
